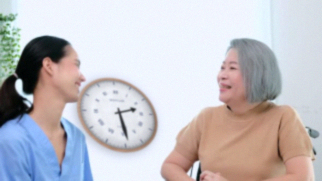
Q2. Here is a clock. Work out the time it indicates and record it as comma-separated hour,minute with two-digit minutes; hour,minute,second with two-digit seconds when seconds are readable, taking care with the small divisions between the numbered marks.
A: 2,29
